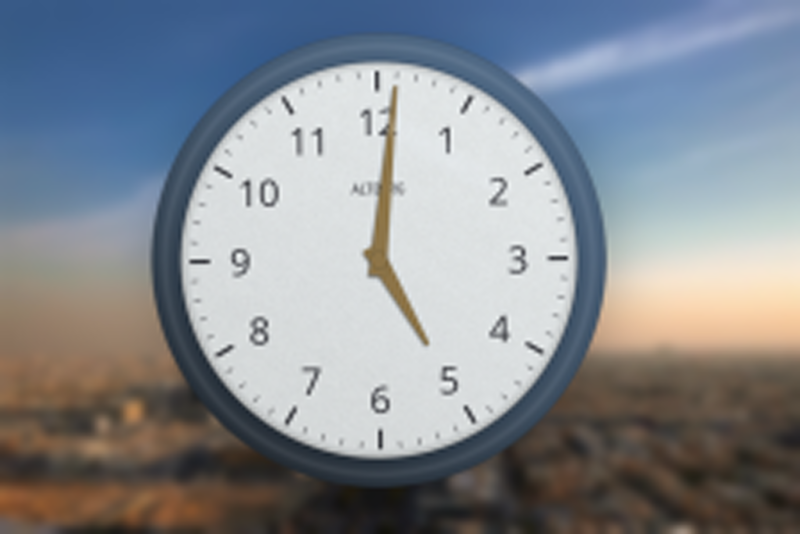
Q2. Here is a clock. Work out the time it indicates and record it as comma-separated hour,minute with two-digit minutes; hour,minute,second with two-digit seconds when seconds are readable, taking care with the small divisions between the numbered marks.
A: 5,01
